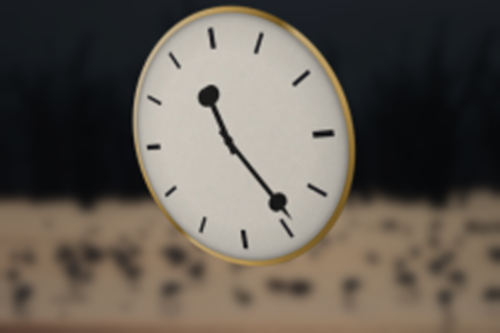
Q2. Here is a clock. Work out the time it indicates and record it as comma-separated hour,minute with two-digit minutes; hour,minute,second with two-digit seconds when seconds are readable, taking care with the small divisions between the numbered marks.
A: 11,24
